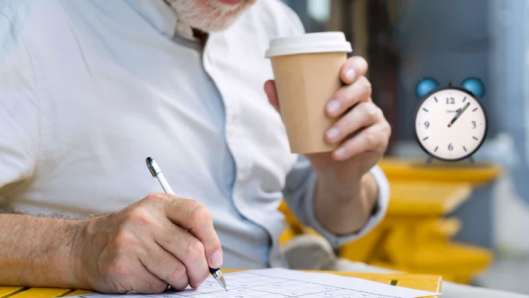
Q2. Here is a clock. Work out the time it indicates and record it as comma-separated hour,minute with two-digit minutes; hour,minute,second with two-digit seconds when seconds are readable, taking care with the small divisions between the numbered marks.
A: 1,07
